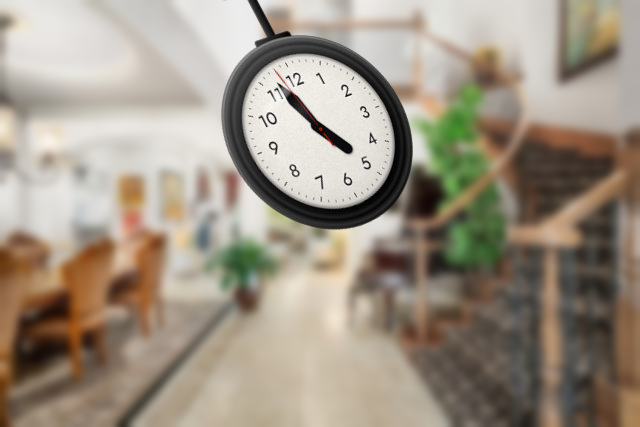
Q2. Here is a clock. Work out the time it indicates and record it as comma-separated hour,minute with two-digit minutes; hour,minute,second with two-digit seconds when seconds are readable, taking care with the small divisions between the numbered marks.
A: 4,56,58
